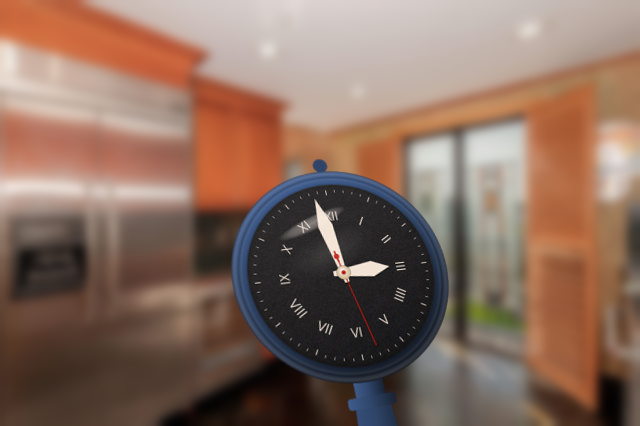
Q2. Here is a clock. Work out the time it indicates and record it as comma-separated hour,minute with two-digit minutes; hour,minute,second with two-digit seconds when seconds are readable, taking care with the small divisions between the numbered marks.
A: 2,58,28
